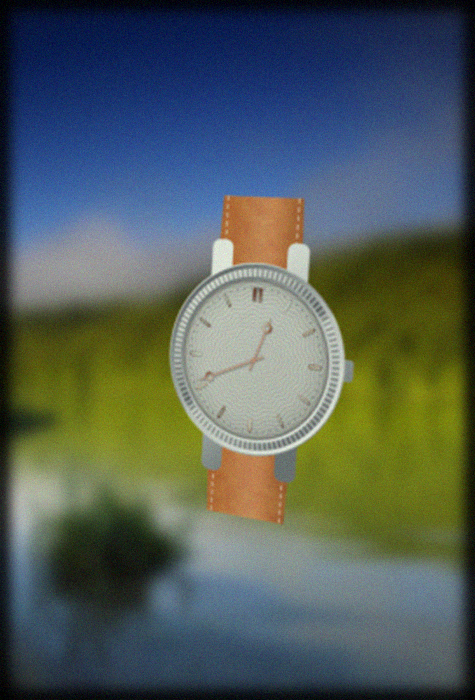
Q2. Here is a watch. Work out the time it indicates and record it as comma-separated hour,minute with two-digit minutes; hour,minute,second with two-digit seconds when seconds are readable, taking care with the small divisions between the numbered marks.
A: 12,41
